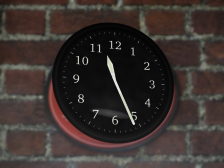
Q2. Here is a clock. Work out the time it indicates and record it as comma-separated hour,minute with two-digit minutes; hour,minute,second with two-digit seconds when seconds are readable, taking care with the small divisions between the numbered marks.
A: 11,26
